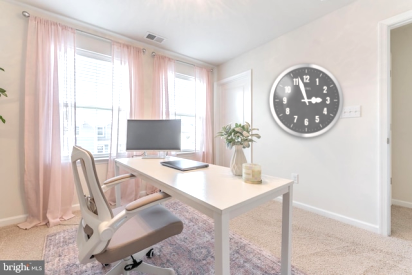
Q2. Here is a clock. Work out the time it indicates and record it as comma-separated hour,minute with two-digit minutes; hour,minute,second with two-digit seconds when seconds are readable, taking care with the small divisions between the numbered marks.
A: 2,57
